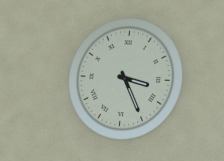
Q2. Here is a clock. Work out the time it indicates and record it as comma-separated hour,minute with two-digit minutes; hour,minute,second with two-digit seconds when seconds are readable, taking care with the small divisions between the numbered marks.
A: 3,25
